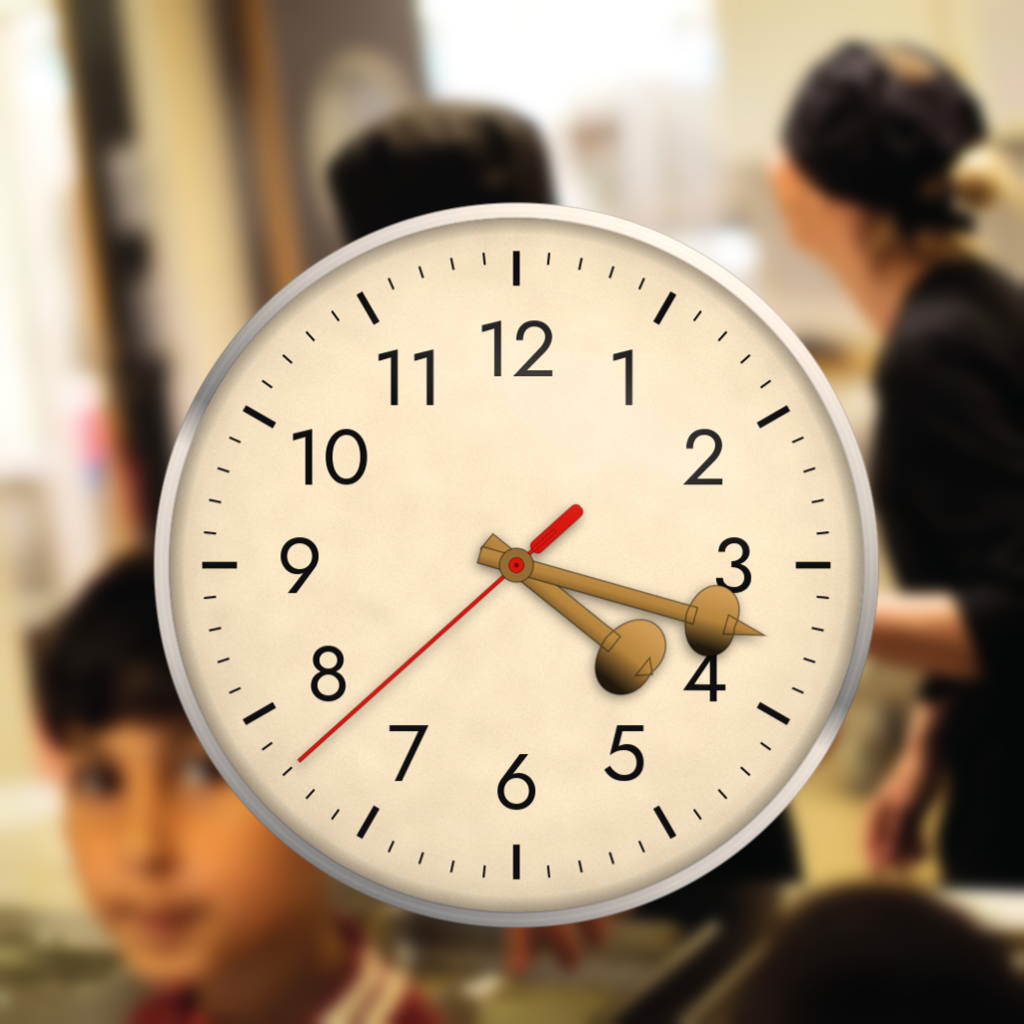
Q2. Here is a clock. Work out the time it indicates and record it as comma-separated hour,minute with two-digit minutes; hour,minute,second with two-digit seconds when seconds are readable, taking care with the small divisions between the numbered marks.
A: 4,17,38
